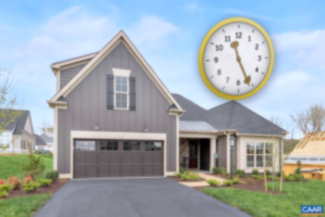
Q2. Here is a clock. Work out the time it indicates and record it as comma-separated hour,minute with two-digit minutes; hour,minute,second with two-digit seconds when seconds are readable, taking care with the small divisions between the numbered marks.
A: 11,26
